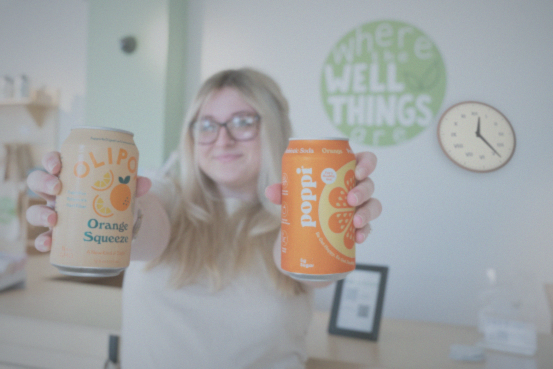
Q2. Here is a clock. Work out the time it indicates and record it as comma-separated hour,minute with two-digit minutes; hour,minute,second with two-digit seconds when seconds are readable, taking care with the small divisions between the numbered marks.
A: 12,24
